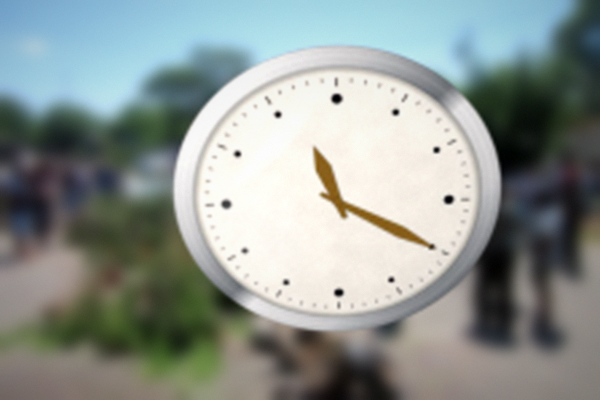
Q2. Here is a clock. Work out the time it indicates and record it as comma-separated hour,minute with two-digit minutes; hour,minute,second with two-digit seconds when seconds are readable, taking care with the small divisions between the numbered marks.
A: 11,20
